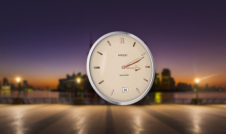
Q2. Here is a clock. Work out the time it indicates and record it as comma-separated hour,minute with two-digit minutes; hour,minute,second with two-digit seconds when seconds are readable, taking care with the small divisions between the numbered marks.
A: 3,11
